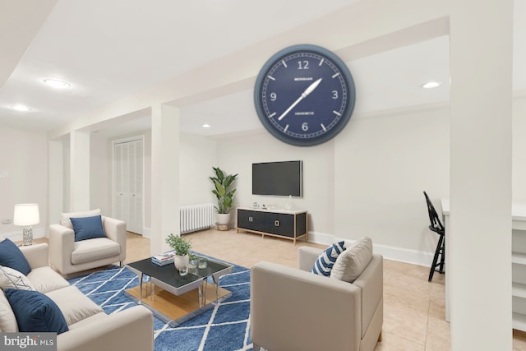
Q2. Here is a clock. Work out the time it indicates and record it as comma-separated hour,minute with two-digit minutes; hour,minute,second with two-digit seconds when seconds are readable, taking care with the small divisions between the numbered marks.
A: 1,38
